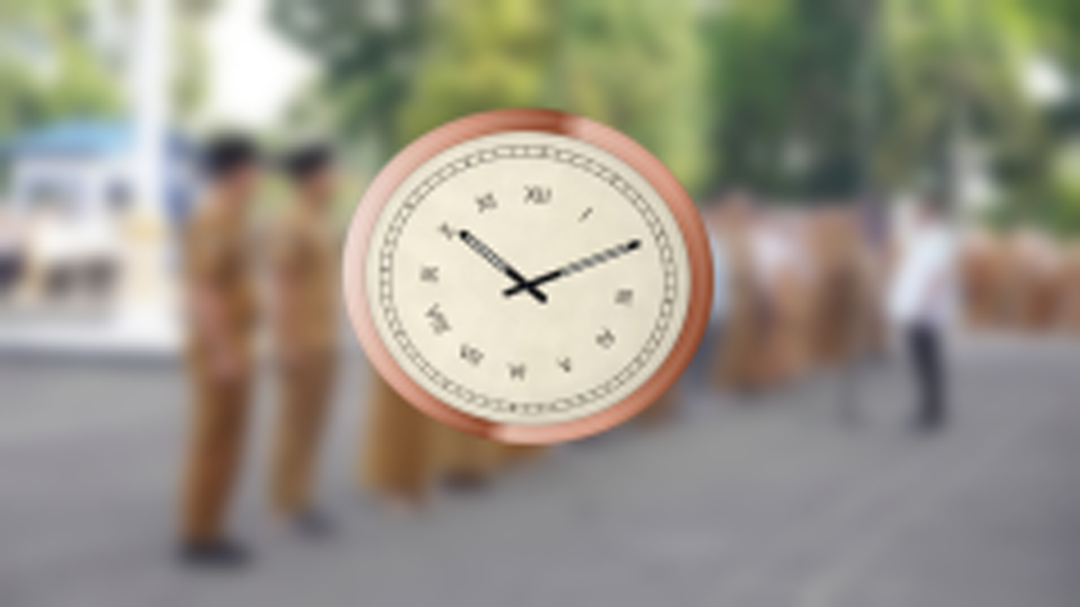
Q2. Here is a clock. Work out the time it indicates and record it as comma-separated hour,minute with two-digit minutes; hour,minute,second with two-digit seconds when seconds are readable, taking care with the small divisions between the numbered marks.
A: 10,10
